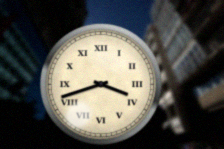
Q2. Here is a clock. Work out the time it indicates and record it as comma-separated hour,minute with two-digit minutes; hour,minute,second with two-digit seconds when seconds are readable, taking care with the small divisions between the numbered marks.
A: 3,42
